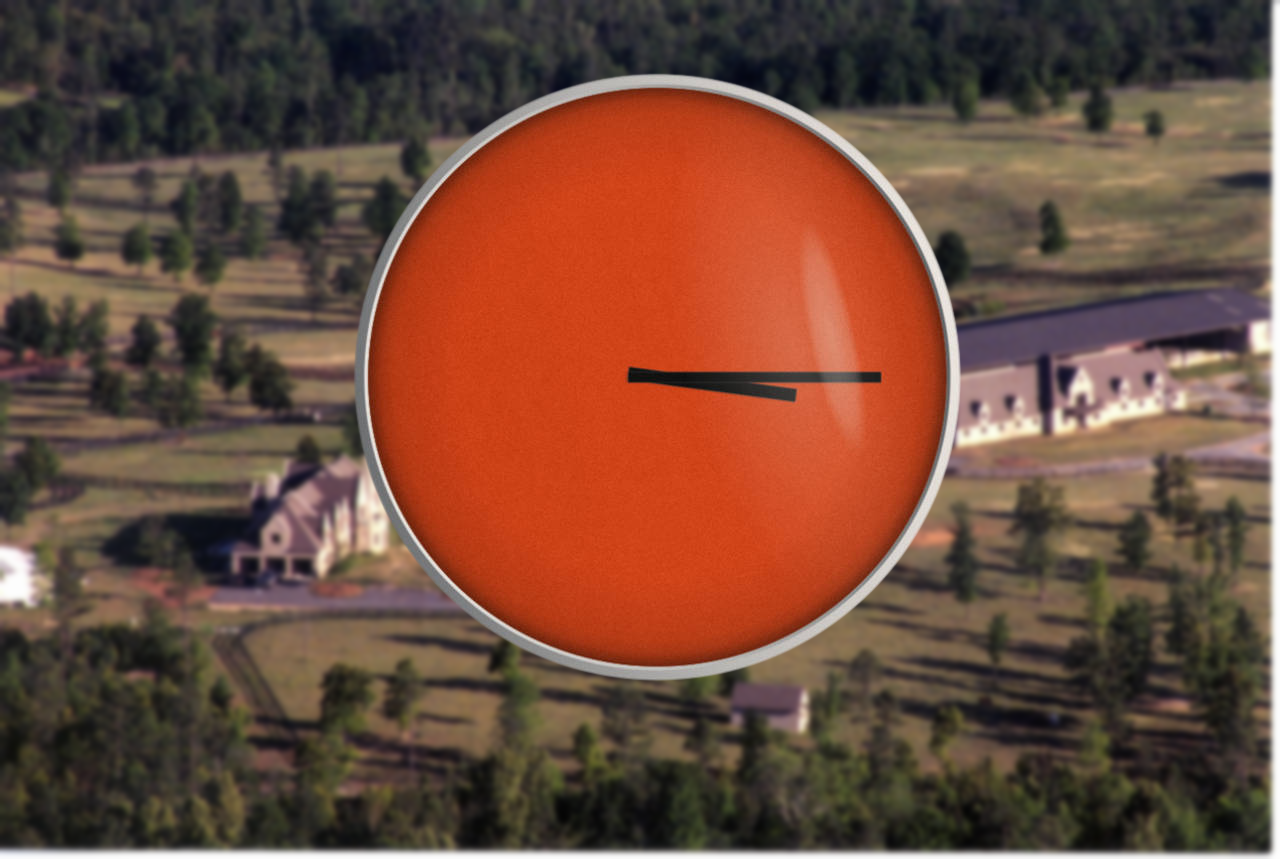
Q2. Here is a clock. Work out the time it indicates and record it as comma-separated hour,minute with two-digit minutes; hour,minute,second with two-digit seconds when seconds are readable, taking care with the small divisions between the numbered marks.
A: 3,15
